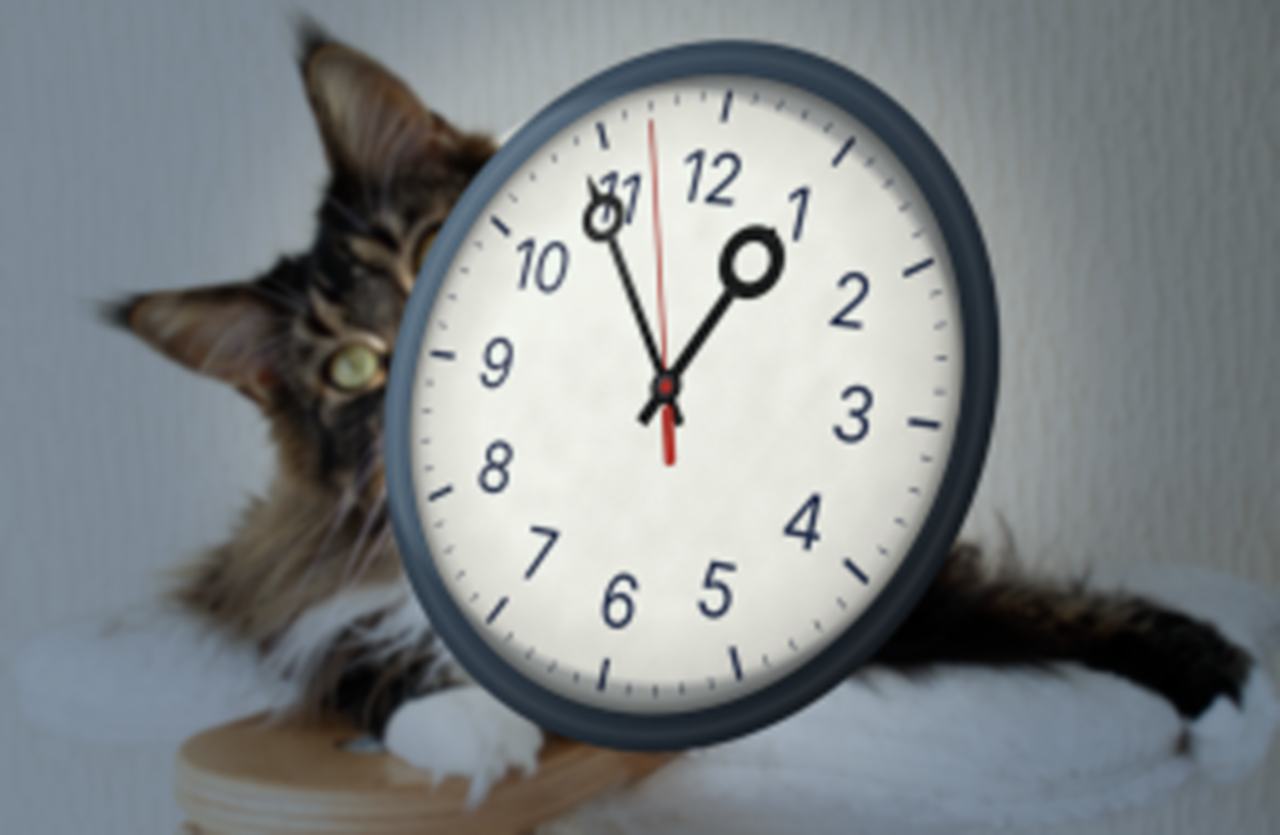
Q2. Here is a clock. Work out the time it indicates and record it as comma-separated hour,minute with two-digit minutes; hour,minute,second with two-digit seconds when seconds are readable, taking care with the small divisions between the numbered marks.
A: 12,53,57
